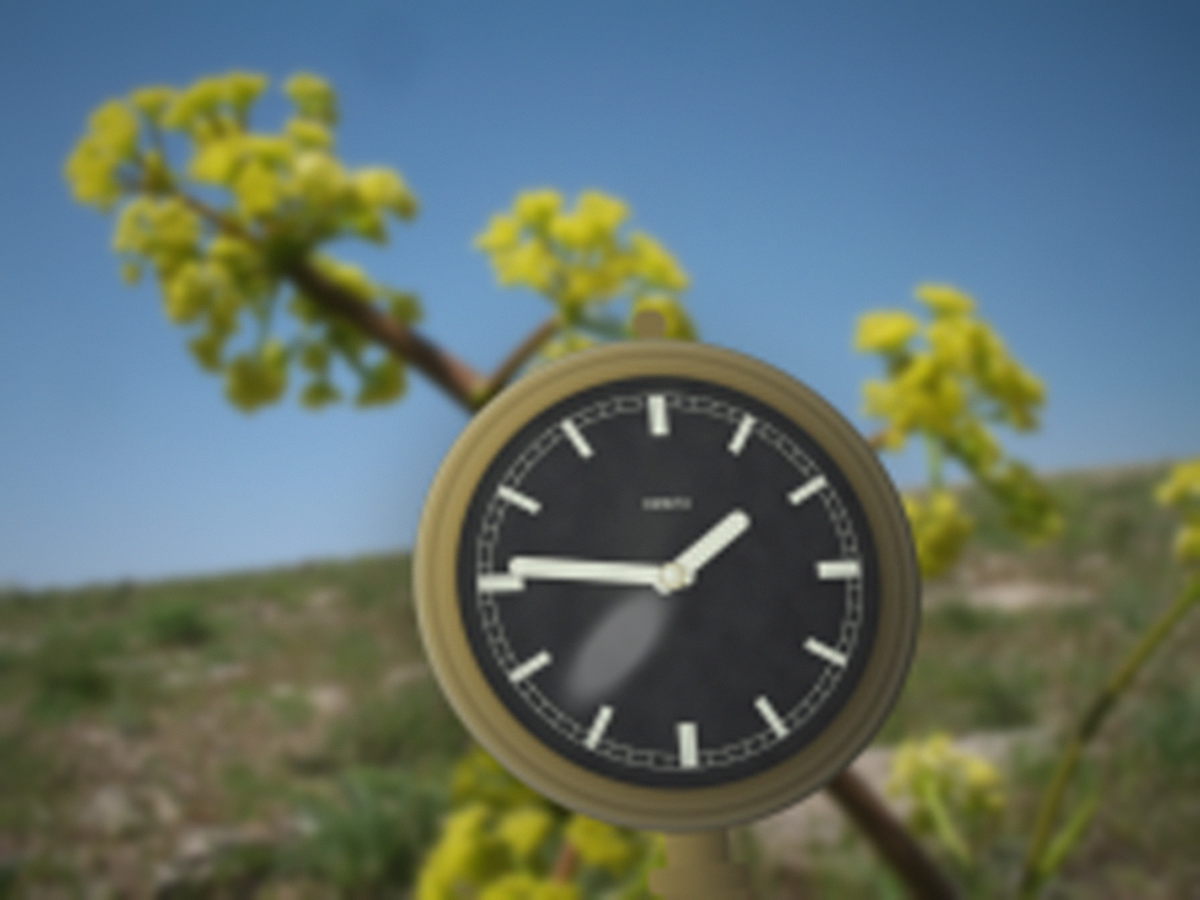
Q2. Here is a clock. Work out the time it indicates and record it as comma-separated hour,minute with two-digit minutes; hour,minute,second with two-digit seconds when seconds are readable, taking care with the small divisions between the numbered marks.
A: 1,46
